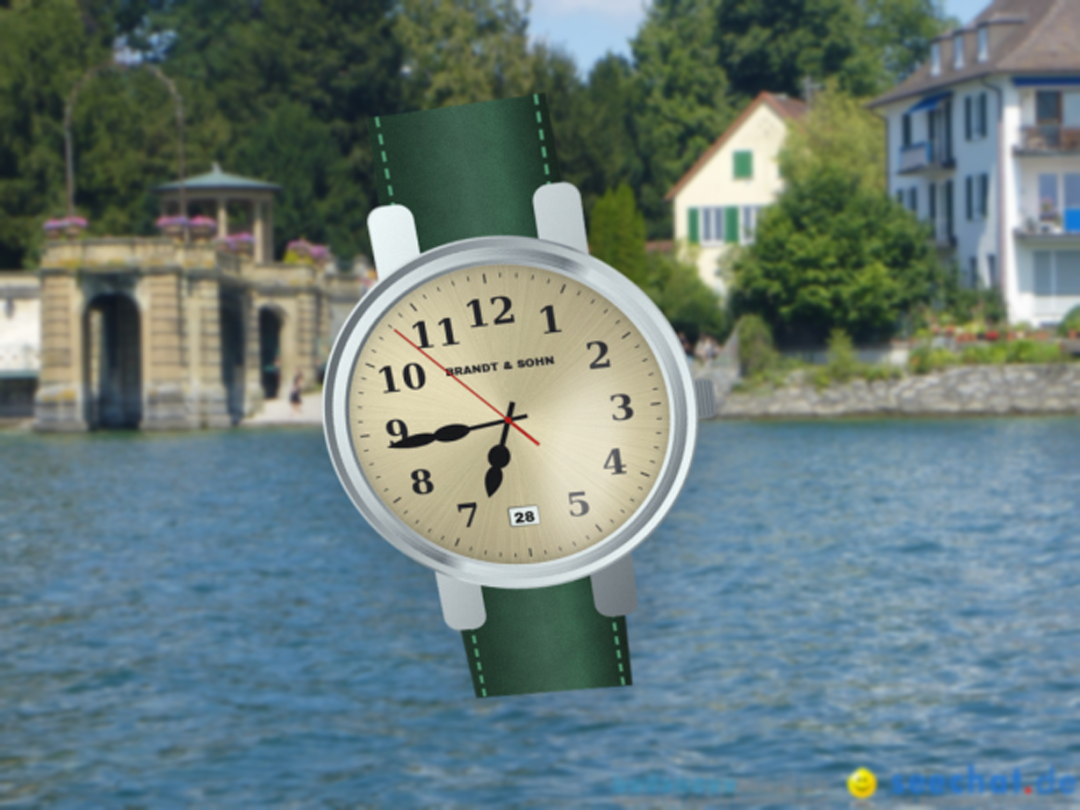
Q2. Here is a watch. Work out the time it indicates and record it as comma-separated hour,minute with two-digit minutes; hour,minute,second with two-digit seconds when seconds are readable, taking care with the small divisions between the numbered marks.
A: 6,43,53
